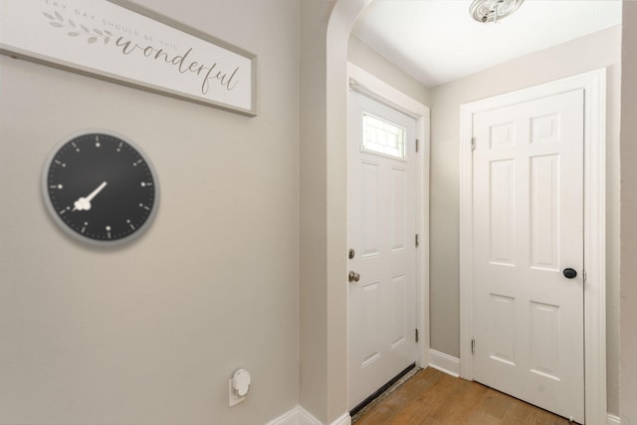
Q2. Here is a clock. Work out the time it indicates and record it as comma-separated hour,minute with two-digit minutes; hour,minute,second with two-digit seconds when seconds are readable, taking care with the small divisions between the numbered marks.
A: 7,39
